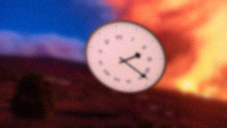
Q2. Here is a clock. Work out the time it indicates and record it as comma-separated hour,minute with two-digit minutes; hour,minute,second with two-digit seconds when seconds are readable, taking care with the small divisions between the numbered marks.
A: 2,23
